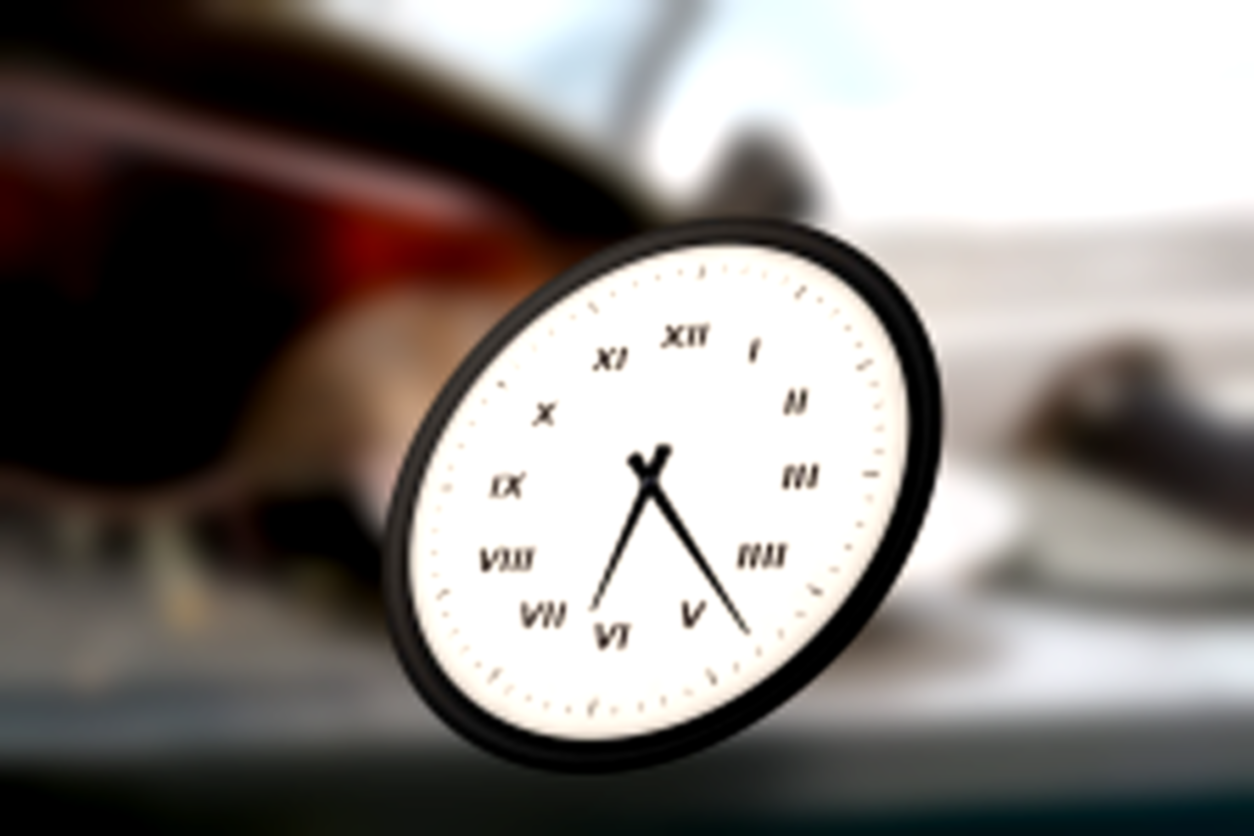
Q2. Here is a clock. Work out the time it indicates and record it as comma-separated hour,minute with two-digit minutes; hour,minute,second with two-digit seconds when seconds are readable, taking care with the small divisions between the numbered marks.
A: 6,23
